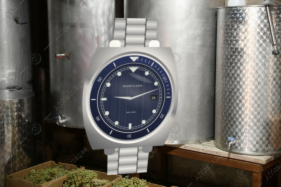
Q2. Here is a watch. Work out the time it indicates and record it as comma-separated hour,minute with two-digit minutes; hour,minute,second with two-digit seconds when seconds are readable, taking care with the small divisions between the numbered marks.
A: 9,12
